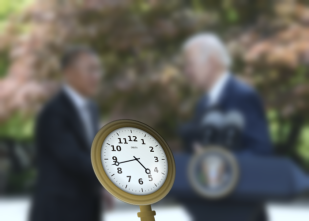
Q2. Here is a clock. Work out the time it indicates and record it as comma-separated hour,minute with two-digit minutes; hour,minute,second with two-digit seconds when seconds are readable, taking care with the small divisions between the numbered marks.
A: 4,43
